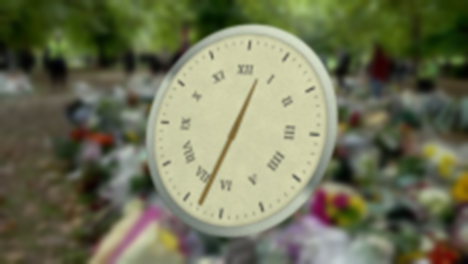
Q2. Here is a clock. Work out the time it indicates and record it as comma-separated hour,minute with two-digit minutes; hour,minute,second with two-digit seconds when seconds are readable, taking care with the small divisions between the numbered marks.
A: 12,33
